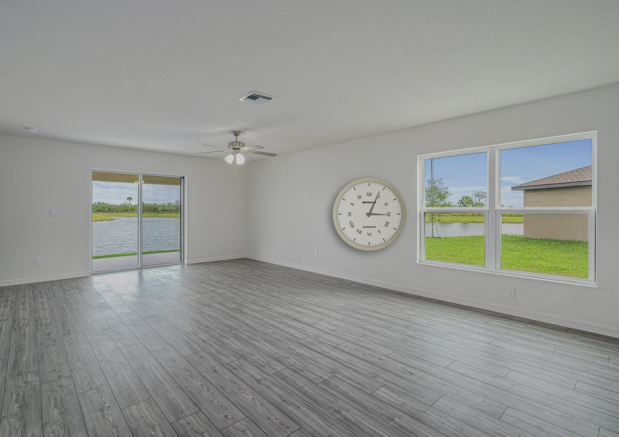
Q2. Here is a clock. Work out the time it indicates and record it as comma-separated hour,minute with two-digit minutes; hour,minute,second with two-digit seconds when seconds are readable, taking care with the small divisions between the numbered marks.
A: 3,04
